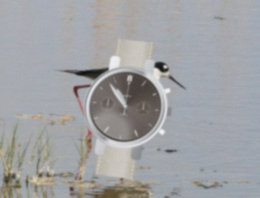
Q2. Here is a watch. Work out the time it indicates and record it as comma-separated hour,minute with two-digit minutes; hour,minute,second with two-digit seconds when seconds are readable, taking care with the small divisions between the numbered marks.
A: 10,53
